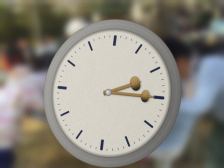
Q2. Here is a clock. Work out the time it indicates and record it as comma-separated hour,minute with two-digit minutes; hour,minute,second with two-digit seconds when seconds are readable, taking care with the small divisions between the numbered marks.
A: 2,15
